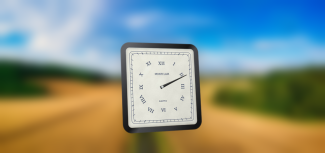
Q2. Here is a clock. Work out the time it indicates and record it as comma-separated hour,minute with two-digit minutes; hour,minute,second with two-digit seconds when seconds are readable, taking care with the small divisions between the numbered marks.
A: 2,11
